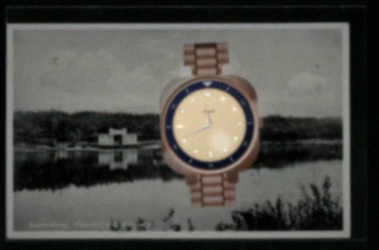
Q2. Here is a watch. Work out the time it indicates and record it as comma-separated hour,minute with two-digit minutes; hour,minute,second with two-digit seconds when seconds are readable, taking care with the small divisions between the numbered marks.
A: 11,41
